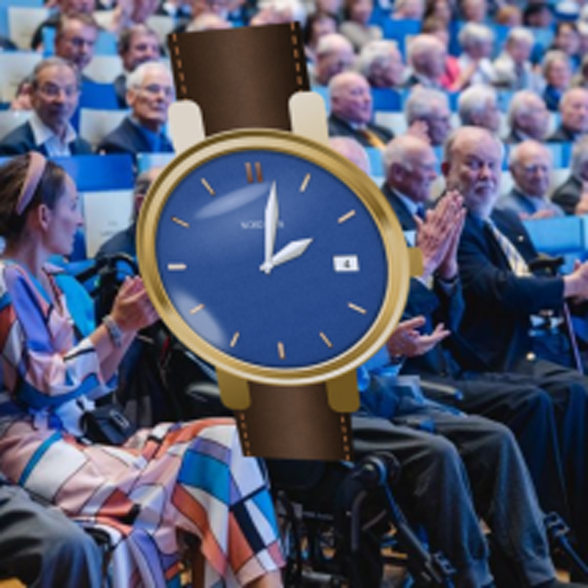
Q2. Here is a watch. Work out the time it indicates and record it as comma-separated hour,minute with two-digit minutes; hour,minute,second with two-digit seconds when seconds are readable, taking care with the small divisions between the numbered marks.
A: 2,02
